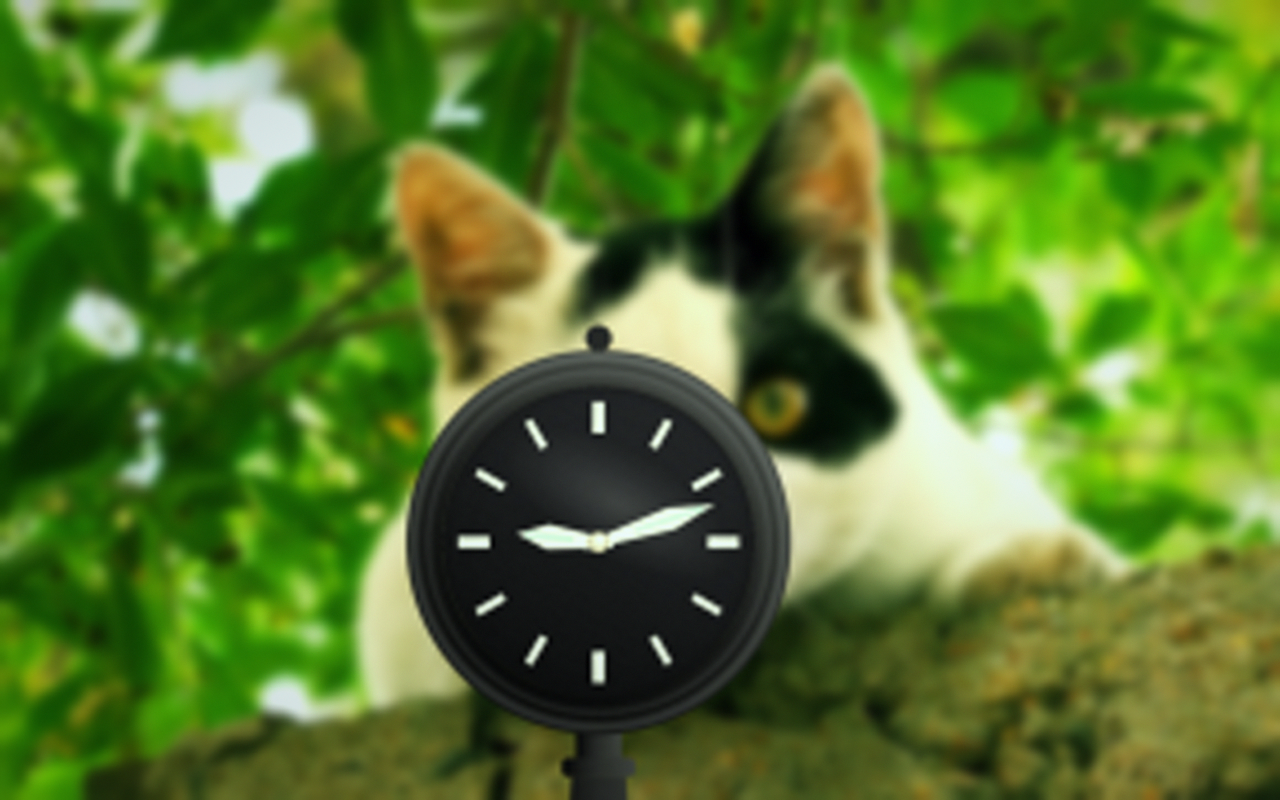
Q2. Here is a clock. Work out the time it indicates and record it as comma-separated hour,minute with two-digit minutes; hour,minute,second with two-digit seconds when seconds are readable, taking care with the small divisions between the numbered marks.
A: 9,12
